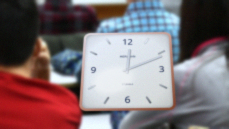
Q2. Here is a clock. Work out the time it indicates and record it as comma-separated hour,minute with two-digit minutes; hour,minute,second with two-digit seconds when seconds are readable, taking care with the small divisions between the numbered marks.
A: 12,11
